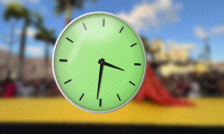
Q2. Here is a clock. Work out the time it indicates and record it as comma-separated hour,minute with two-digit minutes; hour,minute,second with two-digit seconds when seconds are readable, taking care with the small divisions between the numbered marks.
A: 3,31
